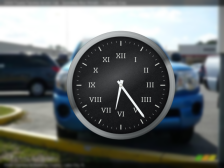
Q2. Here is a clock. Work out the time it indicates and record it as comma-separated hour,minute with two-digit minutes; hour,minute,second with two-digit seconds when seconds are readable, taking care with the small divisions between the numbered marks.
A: 6,24
